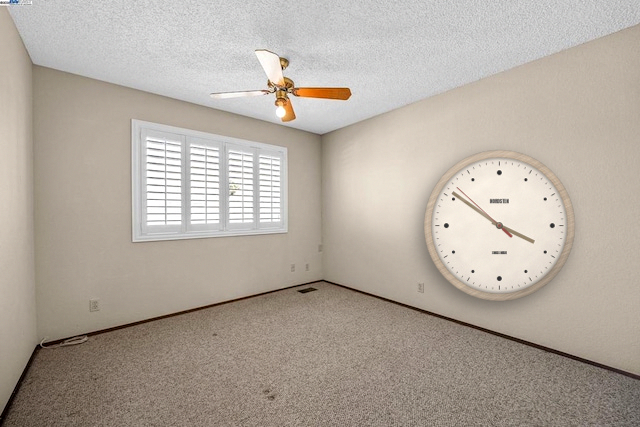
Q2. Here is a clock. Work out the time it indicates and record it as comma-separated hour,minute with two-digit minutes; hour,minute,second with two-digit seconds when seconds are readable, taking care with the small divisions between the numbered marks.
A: 3,50,52
